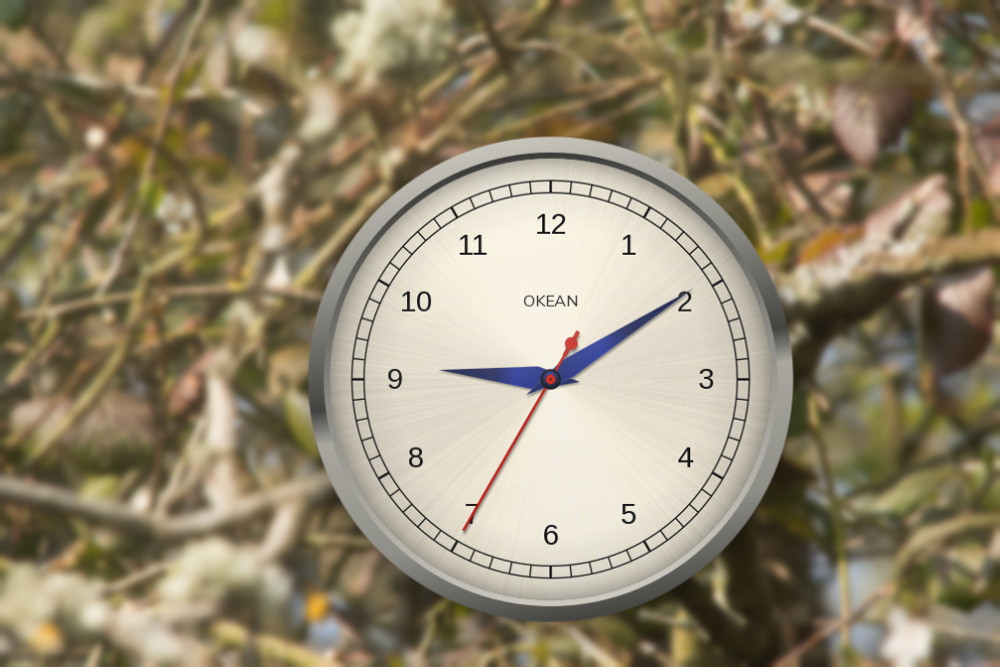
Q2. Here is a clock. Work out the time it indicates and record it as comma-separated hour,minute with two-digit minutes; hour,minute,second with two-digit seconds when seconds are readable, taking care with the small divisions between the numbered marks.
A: 9,09,35
